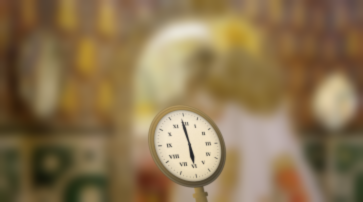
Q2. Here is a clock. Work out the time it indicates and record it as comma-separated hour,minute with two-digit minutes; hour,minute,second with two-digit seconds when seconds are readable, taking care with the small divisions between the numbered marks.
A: 5,59
